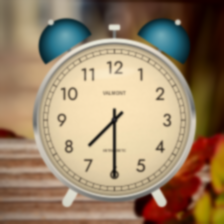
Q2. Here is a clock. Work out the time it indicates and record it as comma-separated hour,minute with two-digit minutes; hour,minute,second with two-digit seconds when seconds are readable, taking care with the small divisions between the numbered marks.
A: 7,30
